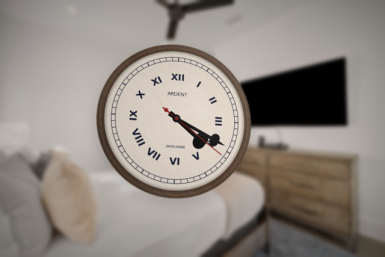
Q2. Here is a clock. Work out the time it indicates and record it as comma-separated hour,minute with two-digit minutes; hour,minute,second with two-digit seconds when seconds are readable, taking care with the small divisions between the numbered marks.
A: 4,19,21
